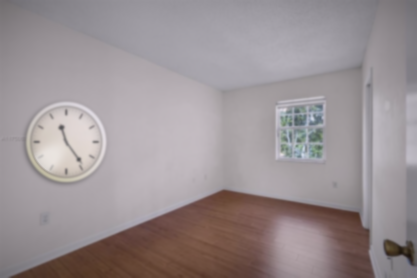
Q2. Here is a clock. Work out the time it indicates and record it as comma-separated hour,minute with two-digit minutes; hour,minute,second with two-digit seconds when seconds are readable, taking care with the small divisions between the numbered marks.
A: 11,24
